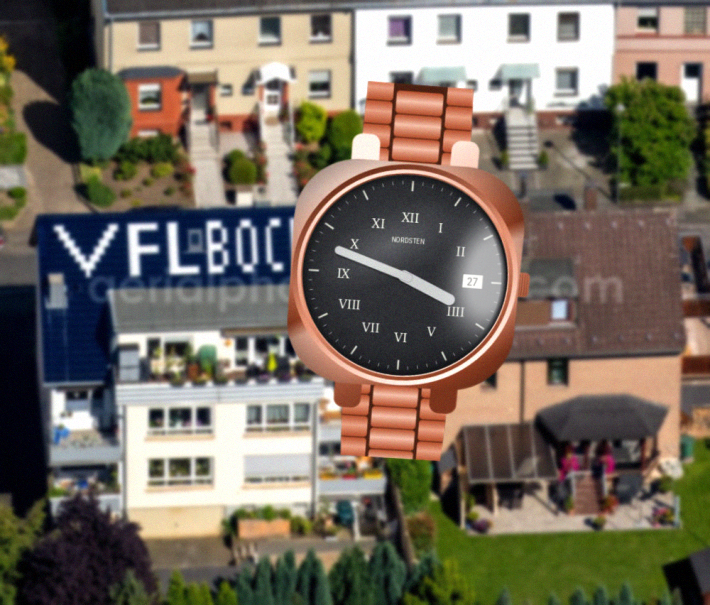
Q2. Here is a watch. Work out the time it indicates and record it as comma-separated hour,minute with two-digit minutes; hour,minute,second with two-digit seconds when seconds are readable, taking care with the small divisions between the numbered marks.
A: 3,48
